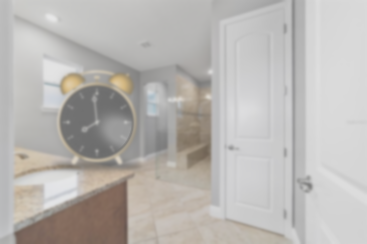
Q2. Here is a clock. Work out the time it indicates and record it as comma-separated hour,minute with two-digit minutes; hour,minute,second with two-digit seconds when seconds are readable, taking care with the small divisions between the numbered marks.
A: 7,59
